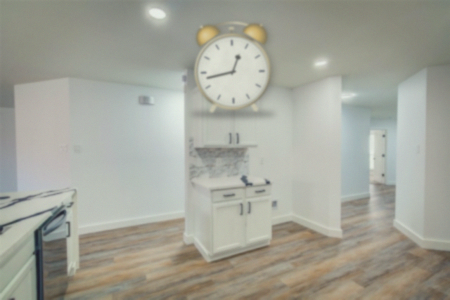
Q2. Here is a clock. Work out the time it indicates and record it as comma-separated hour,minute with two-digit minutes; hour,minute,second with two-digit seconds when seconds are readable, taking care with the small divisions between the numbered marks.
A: 12,43
